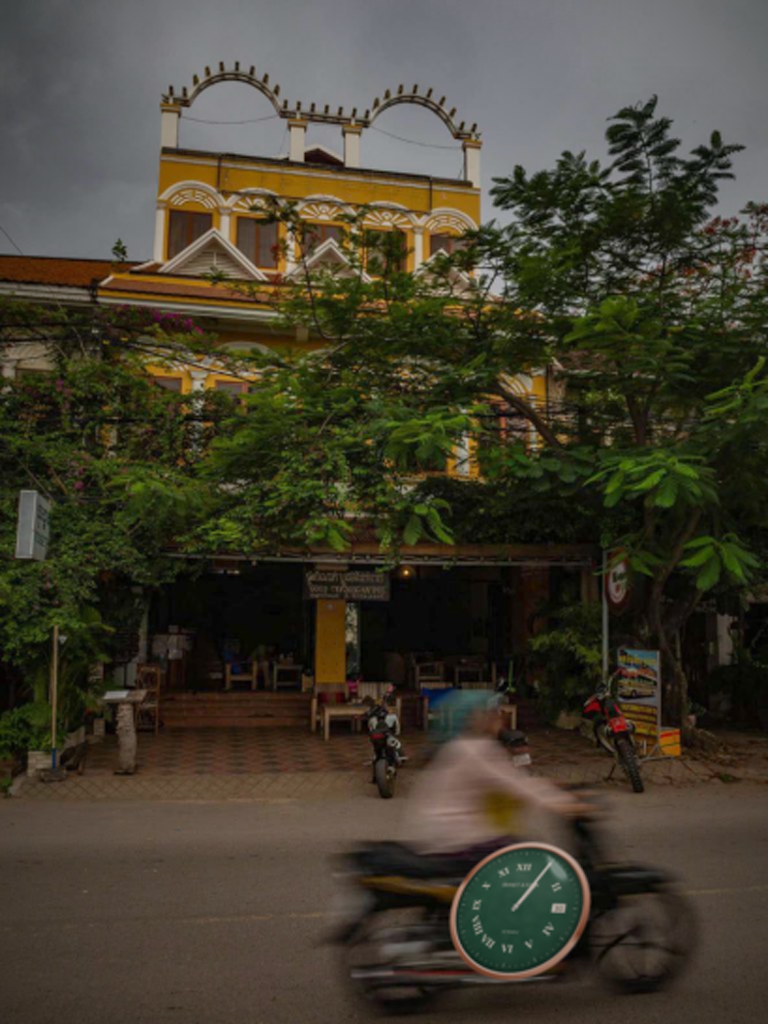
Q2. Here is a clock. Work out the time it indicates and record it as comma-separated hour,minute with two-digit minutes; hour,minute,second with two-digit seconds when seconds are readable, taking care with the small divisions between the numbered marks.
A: 1,05
